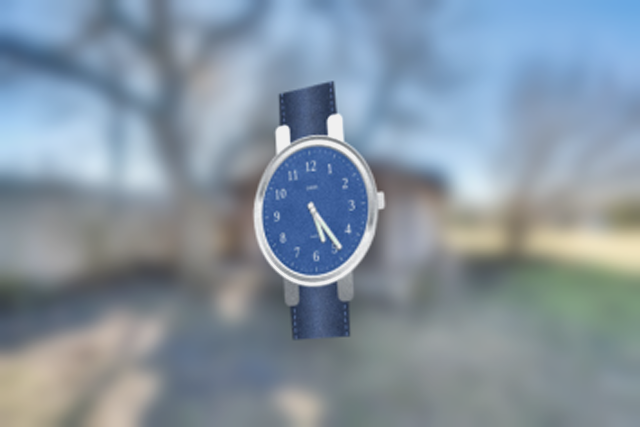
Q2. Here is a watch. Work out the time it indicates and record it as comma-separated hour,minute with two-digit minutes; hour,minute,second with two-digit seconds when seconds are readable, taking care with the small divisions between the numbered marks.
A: 5,24
